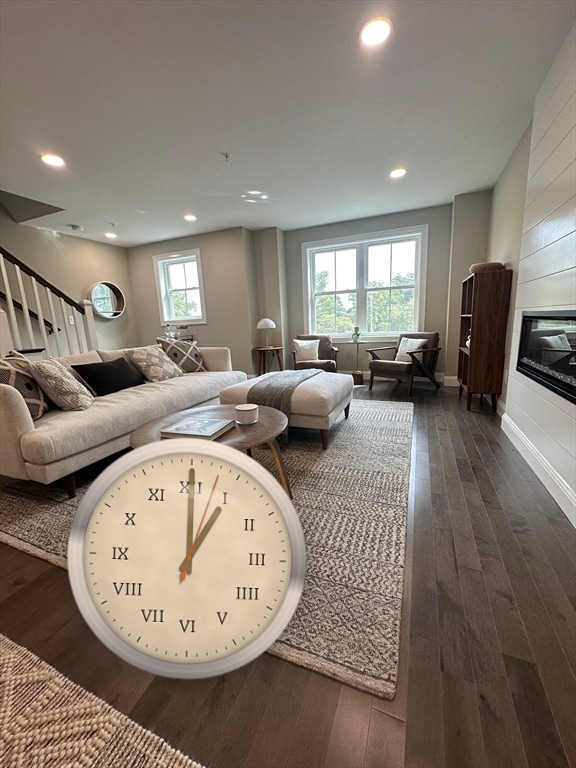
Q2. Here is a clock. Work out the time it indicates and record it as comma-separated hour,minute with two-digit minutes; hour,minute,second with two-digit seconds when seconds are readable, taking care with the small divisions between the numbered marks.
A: 1,00,03
